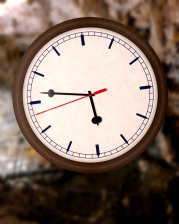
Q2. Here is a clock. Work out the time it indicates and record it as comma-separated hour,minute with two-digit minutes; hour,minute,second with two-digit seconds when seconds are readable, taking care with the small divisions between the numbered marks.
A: 5,46,43
